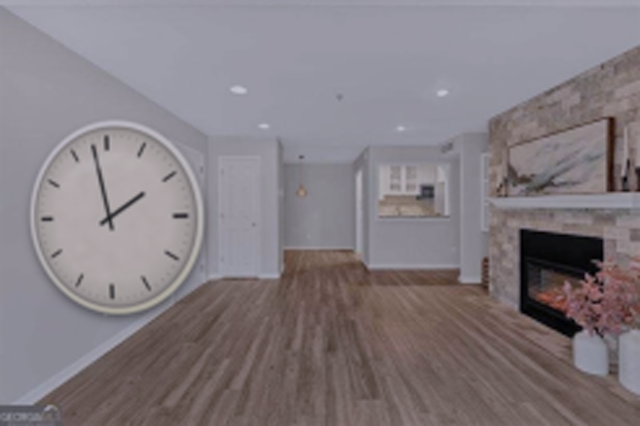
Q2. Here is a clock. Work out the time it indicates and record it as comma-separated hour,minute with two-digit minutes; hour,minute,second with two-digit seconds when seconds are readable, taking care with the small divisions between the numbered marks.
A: 1,58
